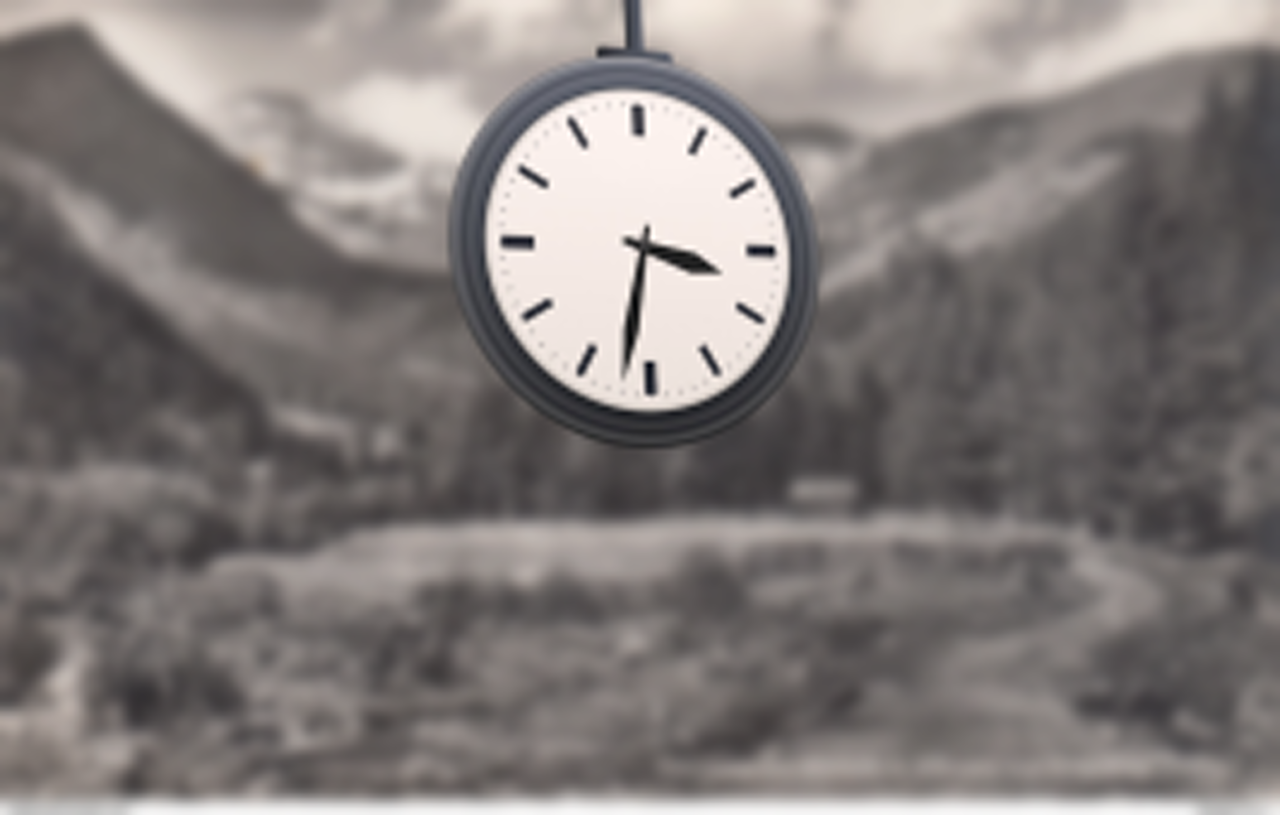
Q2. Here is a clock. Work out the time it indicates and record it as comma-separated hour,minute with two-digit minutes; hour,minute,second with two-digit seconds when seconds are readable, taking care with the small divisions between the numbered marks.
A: 3,32
